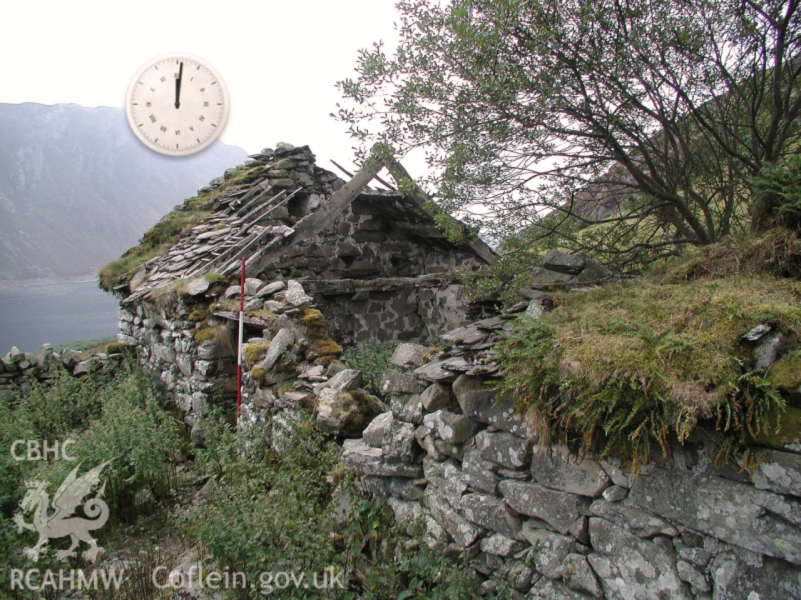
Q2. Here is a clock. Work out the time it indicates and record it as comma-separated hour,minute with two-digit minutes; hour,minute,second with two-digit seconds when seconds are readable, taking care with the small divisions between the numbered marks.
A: 12,01
